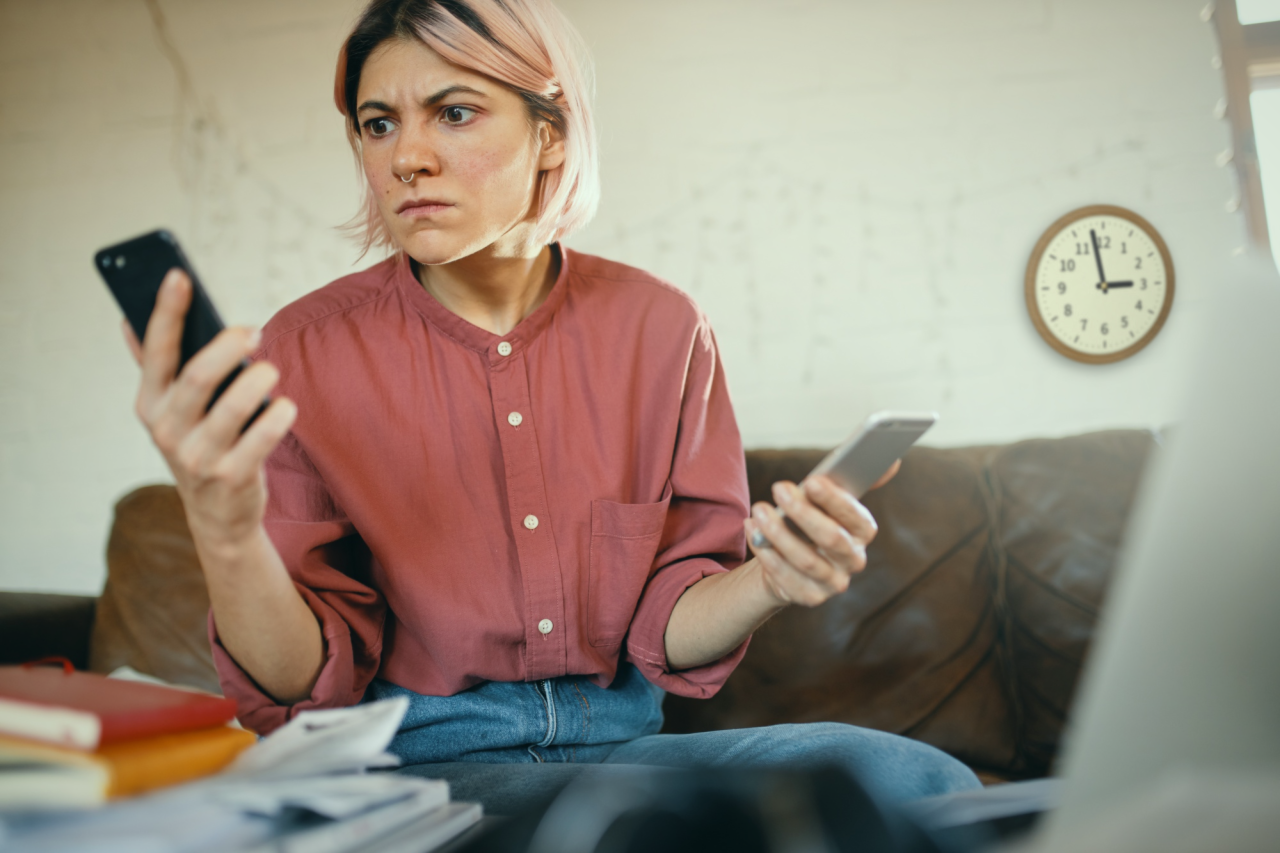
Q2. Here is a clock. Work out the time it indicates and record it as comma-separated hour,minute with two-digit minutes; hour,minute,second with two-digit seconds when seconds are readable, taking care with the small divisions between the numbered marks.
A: 2,58
